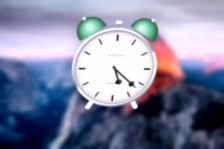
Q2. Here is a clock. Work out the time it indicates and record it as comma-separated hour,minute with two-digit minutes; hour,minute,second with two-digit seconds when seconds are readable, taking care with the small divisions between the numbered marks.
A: 5,22
